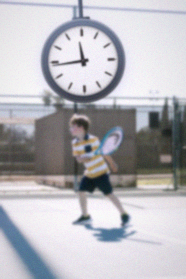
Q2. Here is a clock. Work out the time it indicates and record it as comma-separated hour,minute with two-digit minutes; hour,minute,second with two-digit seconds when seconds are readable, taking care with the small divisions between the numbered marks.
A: 11,44
